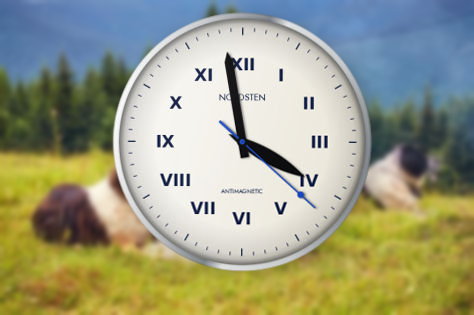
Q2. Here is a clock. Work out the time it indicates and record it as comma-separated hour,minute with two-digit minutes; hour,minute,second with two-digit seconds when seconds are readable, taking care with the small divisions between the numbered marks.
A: 3,58,22
